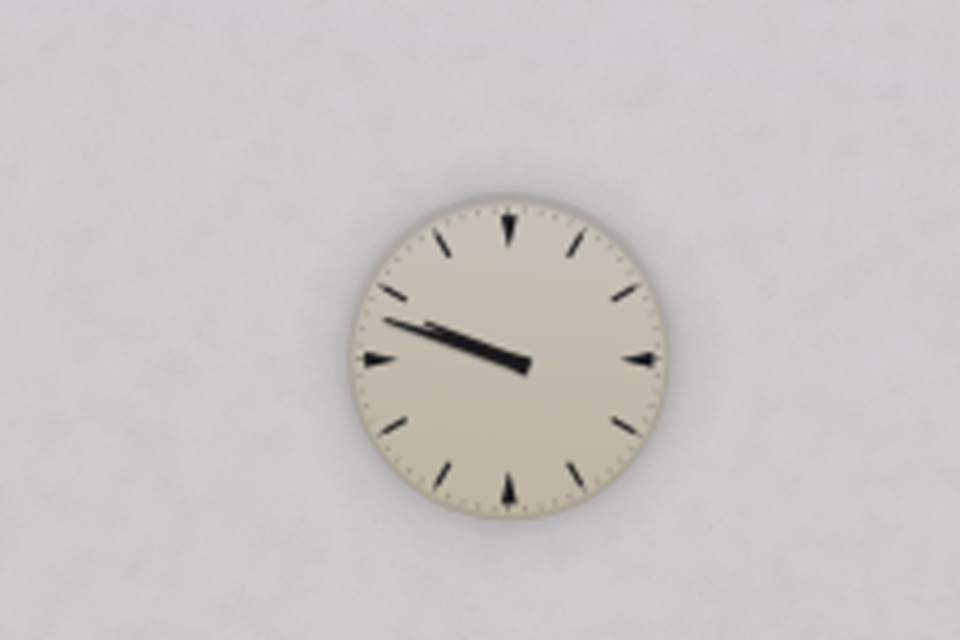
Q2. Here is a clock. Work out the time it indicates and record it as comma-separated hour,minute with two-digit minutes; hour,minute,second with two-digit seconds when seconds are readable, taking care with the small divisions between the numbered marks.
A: 9,48
